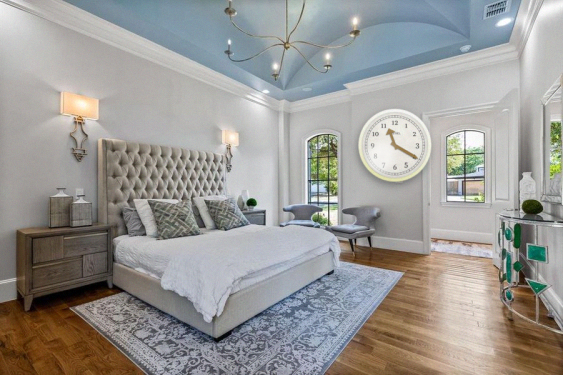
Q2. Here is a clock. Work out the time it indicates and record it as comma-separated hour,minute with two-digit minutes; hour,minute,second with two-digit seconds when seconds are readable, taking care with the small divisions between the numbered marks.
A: 11,20
